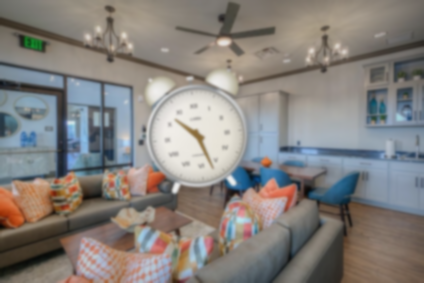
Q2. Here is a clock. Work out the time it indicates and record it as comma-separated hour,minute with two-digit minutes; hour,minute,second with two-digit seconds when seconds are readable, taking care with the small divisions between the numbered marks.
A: 10,27
